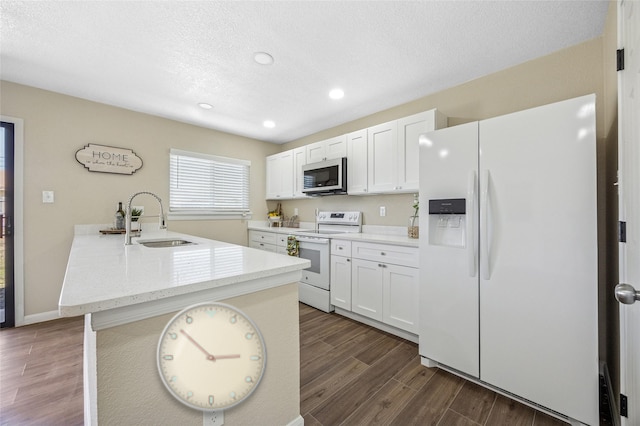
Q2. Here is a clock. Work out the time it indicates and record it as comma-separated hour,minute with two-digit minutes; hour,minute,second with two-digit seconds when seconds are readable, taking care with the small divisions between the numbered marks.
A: 2,52
